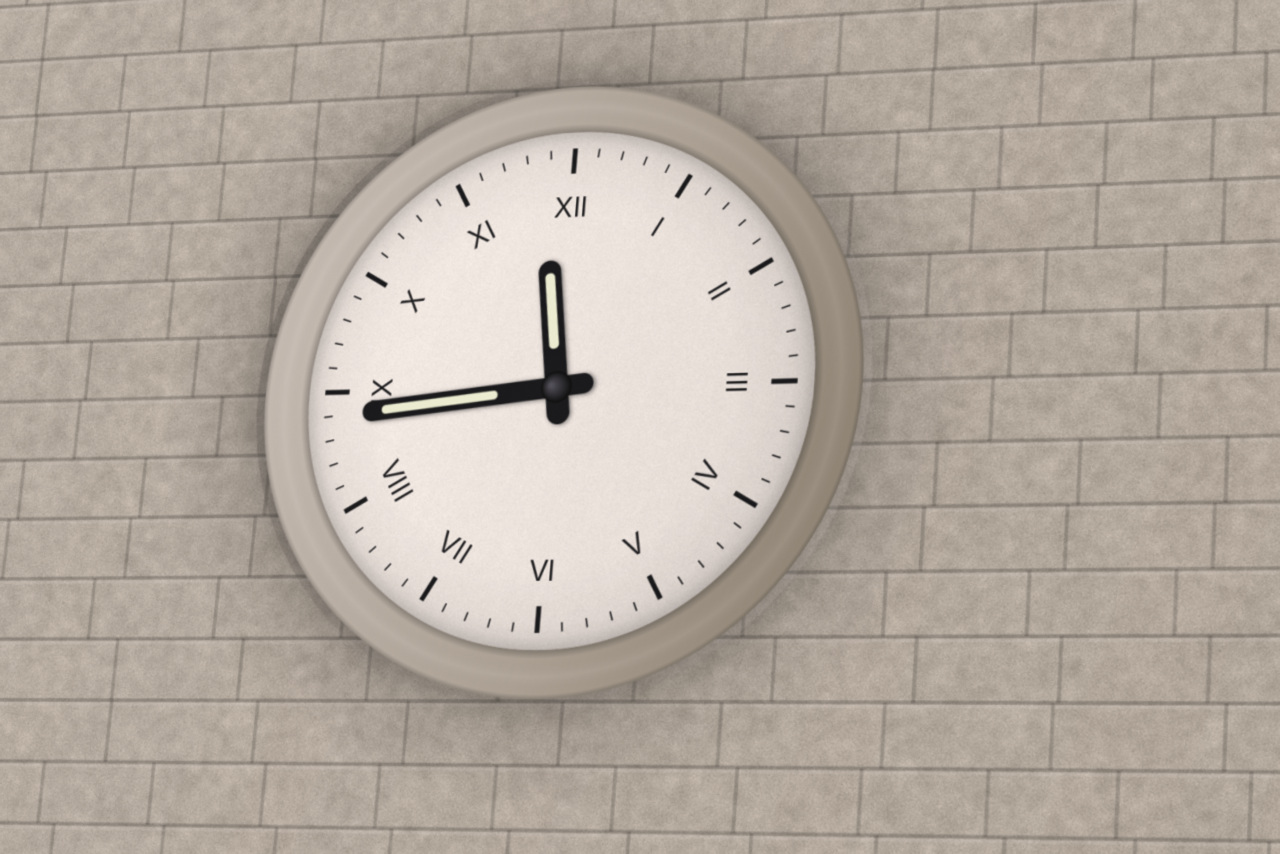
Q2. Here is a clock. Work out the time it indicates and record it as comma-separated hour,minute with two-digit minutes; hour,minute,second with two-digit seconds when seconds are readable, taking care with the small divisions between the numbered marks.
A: 11,44
